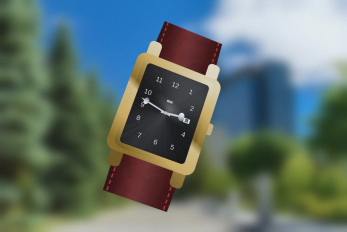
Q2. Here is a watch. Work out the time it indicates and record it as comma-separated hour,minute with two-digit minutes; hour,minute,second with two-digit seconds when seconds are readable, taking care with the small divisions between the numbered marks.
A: 2,47
